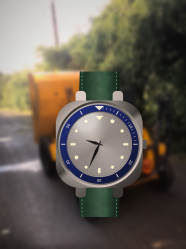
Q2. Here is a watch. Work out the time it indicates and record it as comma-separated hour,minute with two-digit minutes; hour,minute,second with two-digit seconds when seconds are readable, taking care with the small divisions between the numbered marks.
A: 9,34
